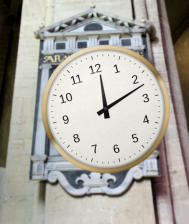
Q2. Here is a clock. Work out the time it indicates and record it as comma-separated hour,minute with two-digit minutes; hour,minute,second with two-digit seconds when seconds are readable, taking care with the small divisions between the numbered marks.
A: 12,12
